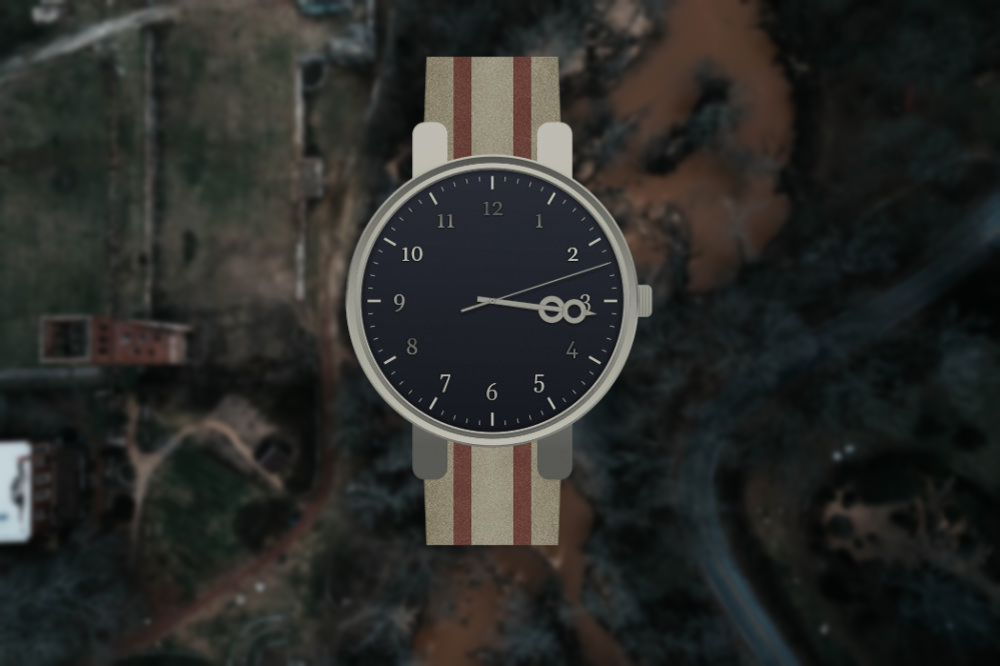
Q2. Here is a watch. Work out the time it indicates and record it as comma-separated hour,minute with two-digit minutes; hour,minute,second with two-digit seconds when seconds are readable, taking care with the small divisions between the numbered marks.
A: 3,16,12
